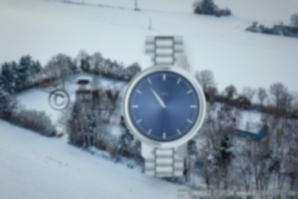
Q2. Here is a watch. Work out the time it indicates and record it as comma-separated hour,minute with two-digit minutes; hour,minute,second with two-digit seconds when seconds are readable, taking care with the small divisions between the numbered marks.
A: 10,54
